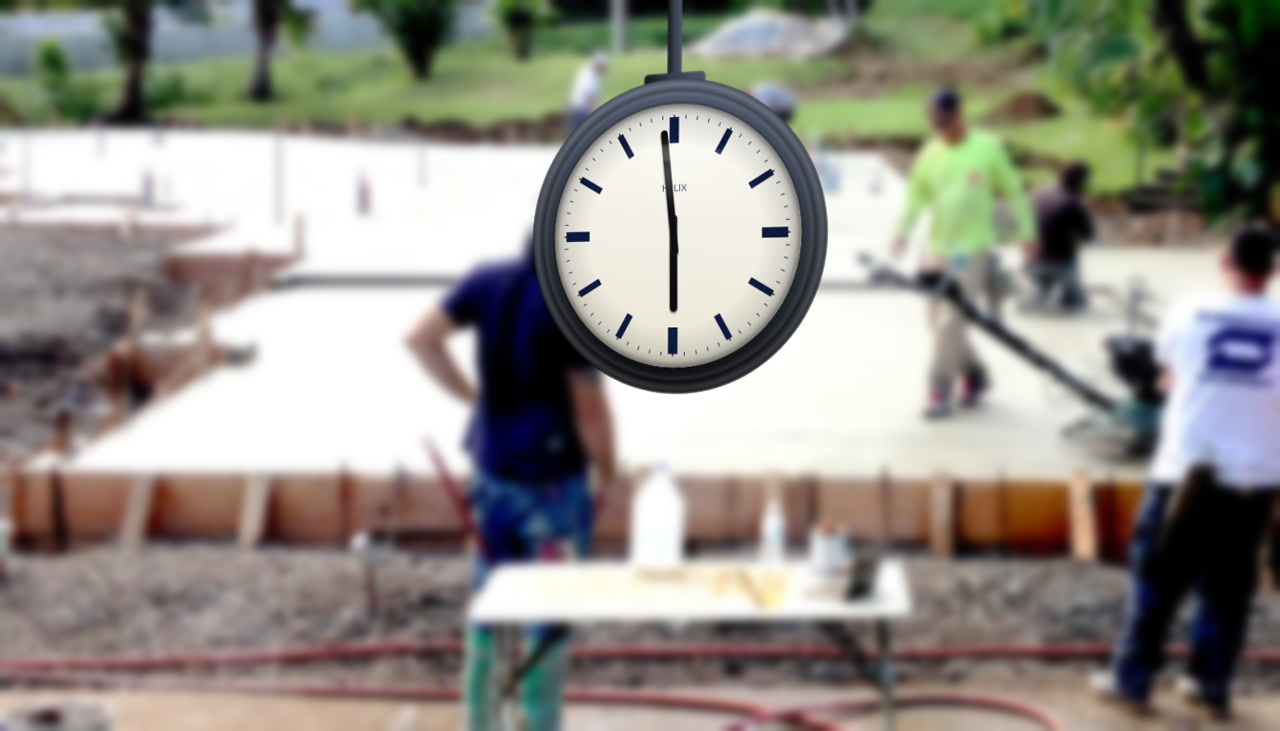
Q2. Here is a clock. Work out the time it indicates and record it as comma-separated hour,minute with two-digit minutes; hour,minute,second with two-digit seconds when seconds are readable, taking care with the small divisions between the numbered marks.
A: 5,59
